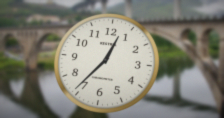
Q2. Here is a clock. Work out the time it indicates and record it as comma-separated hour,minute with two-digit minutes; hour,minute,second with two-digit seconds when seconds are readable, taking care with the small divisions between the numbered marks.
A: 12,36
